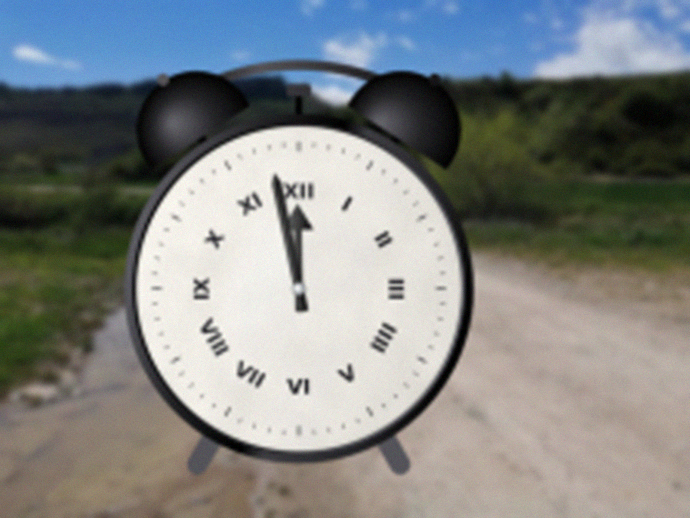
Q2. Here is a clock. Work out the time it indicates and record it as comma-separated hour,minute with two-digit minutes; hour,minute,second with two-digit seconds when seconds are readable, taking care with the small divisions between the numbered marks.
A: 11,58
